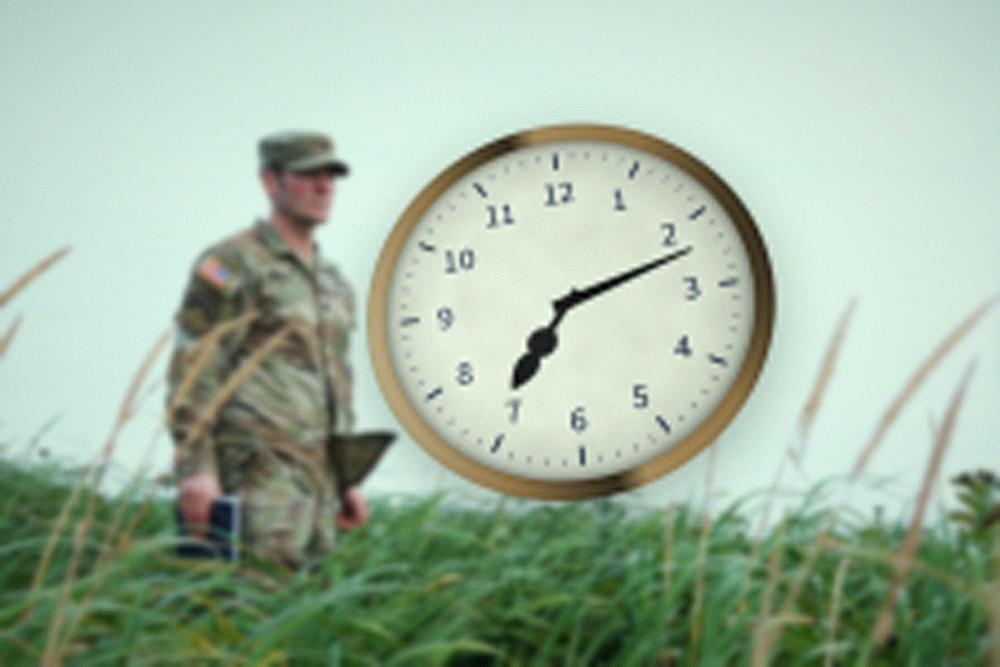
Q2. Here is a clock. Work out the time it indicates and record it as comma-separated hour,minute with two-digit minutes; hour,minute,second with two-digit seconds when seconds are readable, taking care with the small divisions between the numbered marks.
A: 7,12
